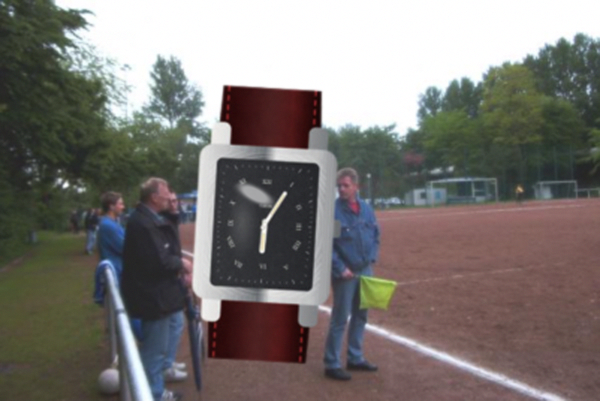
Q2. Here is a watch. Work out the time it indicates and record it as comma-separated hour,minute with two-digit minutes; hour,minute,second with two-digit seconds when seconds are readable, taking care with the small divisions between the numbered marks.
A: 6,05
